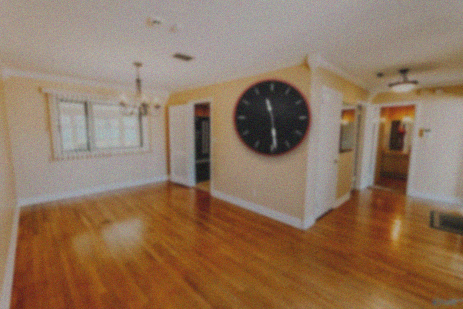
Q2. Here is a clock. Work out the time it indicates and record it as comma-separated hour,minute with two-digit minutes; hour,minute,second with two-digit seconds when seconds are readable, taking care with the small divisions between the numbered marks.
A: 11,29
